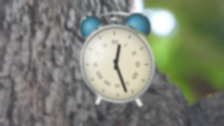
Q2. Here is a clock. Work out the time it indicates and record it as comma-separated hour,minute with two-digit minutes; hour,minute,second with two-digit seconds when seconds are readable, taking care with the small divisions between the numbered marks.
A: 12,27
